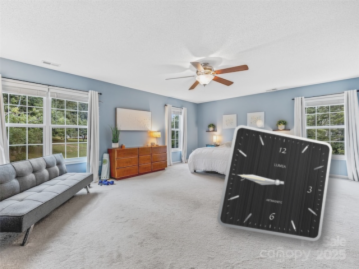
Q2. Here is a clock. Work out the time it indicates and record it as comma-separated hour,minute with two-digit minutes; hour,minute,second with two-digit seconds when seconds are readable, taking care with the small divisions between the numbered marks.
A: 8,45
